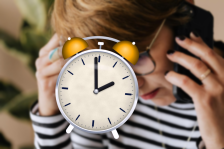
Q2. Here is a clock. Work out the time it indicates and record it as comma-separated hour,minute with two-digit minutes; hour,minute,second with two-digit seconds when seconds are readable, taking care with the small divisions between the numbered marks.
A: 1,59
